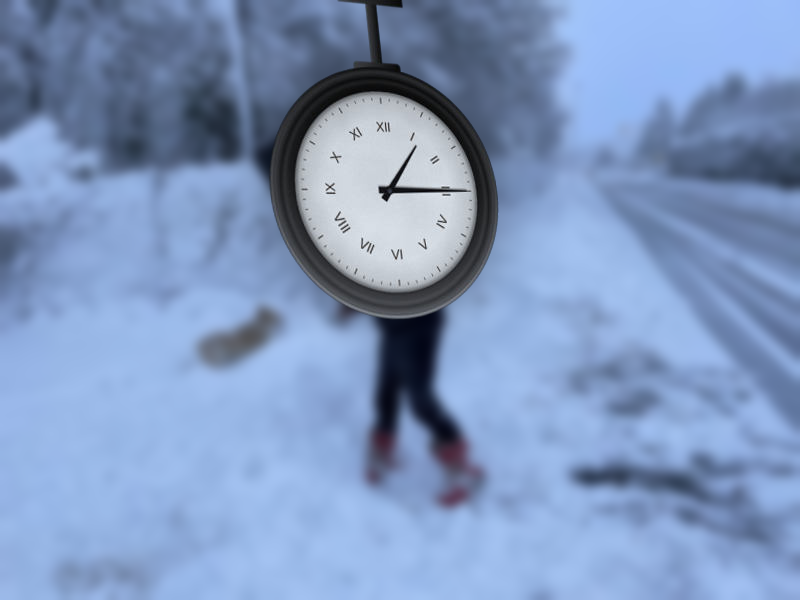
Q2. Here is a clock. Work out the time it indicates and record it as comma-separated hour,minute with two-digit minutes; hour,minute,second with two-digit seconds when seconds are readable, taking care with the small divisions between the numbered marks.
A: 1,15
